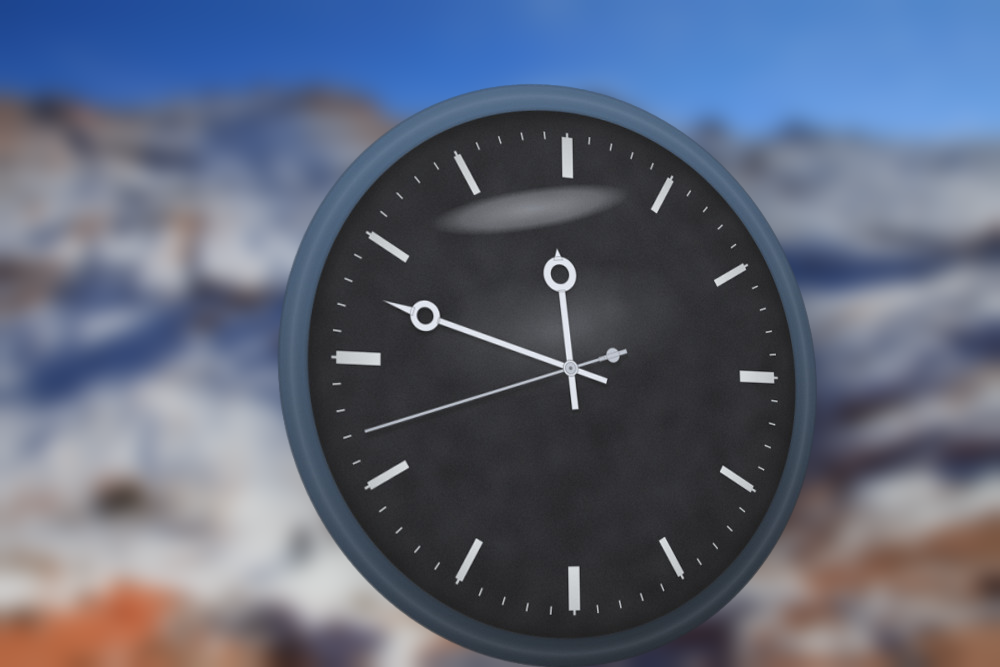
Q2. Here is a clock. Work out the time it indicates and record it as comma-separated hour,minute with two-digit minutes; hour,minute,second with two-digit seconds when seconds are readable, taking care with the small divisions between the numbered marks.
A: 11,47,42
